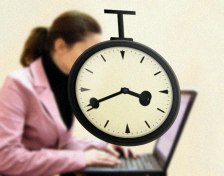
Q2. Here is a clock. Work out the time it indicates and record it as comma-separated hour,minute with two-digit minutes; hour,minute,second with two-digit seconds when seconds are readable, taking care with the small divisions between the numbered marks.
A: 3,41
